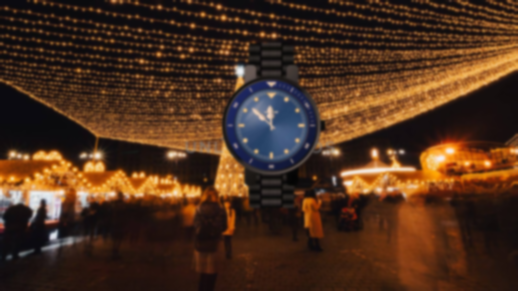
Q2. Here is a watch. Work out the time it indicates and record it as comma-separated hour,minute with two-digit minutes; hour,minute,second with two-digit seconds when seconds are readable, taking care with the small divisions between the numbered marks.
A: 11,52
